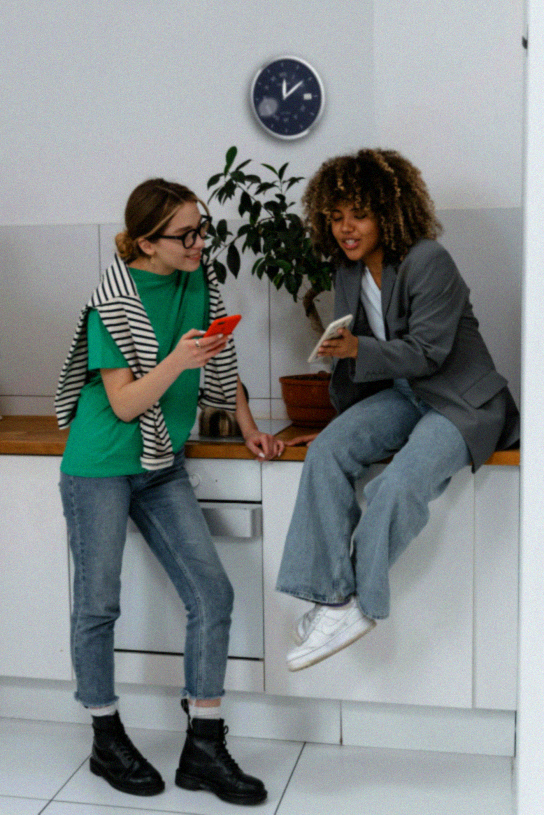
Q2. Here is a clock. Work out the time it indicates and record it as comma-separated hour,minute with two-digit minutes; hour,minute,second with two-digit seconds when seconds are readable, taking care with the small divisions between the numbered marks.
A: 12,09
